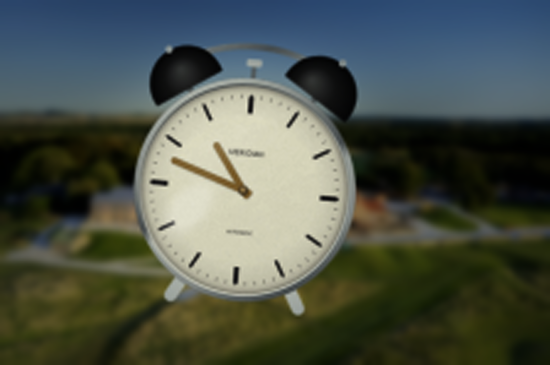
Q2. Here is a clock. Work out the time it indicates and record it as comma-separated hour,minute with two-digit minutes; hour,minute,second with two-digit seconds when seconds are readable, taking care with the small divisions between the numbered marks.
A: 10,48
